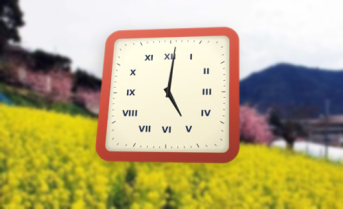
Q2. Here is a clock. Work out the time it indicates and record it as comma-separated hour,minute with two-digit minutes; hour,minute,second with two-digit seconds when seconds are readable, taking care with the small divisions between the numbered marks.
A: 5,01
